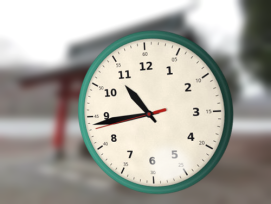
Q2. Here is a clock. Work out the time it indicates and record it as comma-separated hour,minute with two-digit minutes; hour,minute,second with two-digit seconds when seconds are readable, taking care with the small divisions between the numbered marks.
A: 10,43,43
